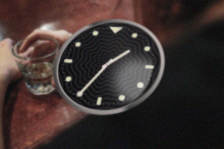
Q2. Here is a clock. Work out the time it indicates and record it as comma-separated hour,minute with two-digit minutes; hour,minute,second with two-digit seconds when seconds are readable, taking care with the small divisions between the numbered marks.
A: 1,35
